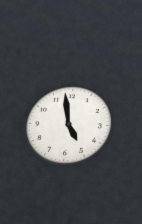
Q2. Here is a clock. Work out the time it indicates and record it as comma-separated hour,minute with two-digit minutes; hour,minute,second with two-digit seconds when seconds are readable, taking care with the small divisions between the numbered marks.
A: 4,58
